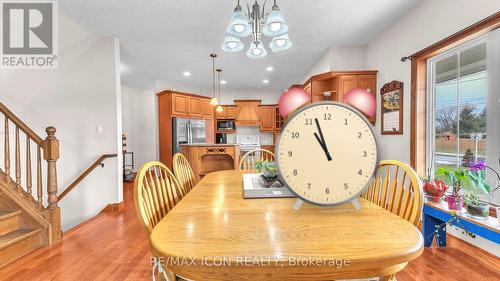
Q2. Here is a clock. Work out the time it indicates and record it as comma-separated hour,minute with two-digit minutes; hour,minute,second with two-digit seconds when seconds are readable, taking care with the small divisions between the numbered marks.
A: 10,57
